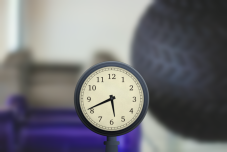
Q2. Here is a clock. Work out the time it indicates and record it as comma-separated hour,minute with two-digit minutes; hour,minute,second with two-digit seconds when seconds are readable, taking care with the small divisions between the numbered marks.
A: 5,41
